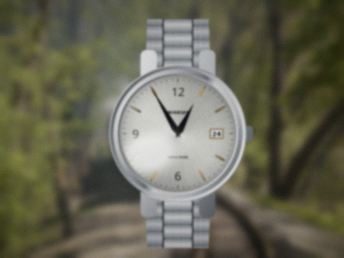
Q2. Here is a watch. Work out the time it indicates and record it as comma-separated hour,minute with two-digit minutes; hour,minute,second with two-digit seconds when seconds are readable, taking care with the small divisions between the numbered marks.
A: 12,55
